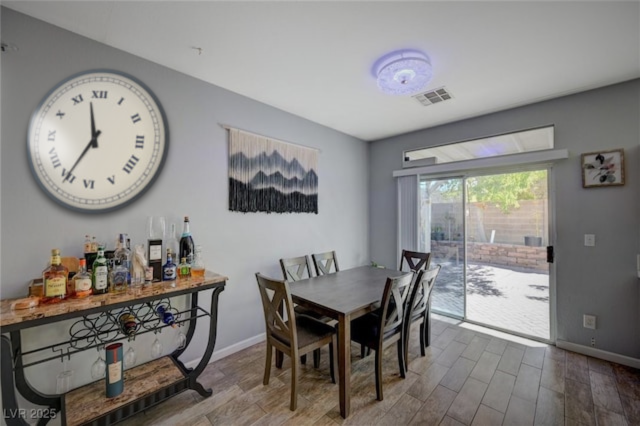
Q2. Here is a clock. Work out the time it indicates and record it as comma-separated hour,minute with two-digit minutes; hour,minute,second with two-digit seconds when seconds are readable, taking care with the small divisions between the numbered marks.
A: 11,35
